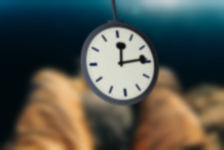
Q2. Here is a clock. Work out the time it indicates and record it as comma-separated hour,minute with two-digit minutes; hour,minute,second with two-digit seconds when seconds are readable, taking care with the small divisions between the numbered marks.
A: 12,14
